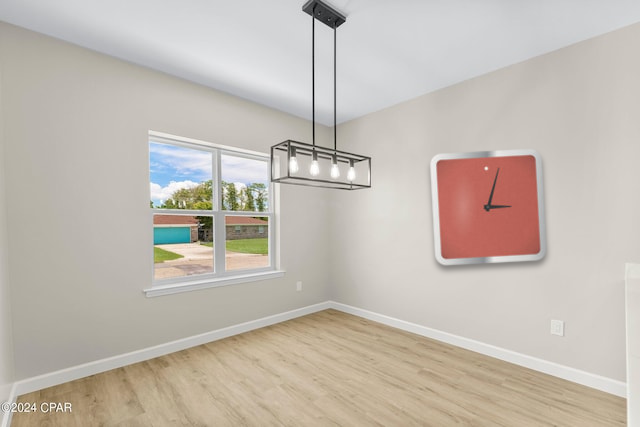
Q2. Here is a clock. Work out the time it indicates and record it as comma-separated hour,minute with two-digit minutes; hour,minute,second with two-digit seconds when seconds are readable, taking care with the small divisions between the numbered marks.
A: 3,03
